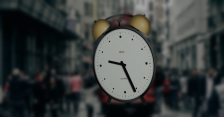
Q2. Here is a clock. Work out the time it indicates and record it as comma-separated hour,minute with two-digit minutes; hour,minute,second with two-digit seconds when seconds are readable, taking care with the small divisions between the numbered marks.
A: 9,26
